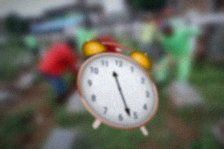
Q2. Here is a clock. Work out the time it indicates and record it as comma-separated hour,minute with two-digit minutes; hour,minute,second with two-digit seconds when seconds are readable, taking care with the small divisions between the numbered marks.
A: 11,27
